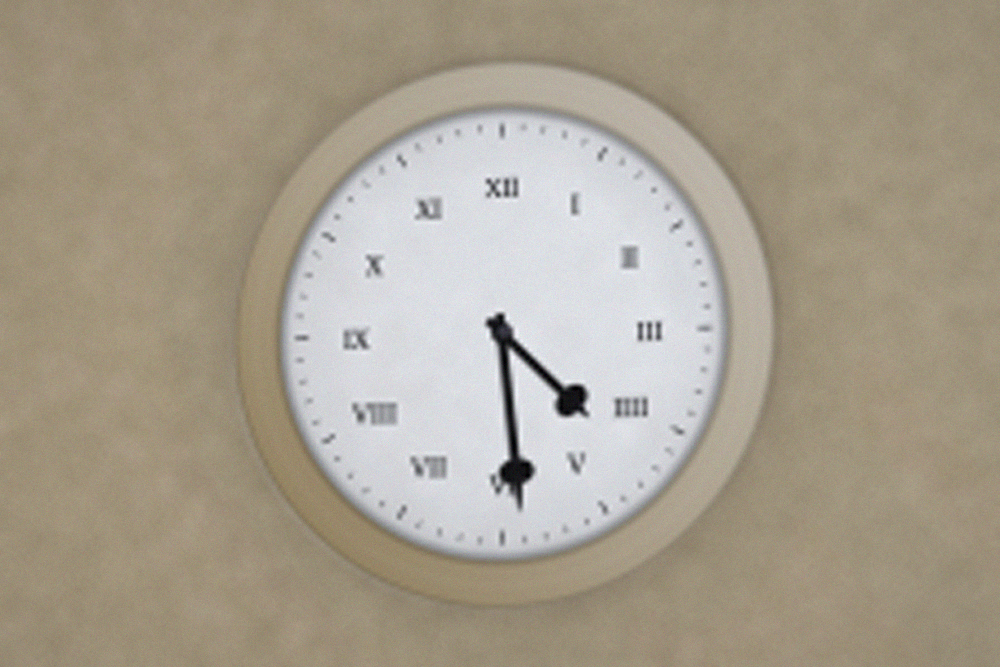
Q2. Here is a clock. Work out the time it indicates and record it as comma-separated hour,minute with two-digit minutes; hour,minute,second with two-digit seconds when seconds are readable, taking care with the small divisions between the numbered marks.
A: 4,29
